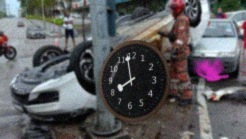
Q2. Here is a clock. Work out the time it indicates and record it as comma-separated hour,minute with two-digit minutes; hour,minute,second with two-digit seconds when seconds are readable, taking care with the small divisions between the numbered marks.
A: 7,58
